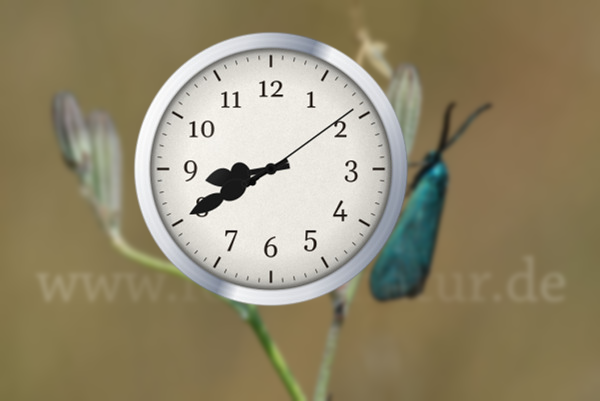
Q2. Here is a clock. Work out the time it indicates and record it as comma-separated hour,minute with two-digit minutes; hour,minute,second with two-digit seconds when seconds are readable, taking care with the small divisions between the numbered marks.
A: 8,40,09
